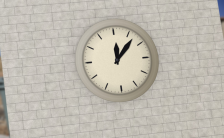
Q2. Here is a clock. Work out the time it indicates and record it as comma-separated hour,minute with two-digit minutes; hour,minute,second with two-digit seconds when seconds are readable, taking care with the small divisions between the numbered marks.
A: 12,07
